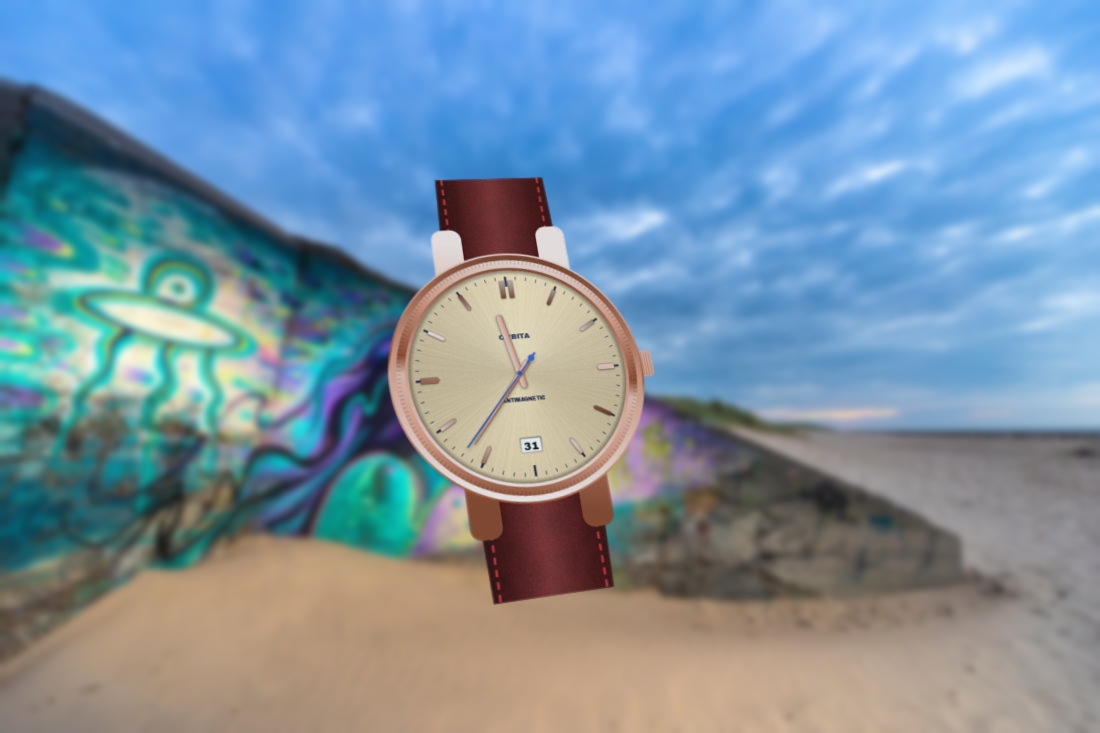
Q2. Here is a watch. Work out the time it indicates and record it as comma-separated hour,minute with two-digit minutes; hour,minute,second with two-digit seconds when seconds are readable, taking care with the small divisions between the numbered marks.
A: 11,36,37
